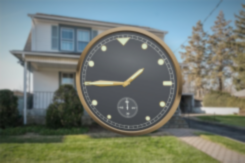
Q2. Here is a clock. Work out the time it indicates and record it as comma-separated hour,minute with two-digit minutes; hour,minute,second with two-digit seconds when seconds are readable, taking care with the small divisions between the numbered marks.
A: 1,45
